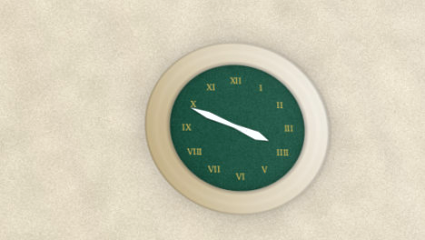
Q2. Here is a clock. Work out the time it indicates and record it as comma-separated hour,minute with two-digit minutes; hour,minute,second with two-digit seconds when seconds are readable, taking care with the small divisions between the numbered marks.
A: 3,49
